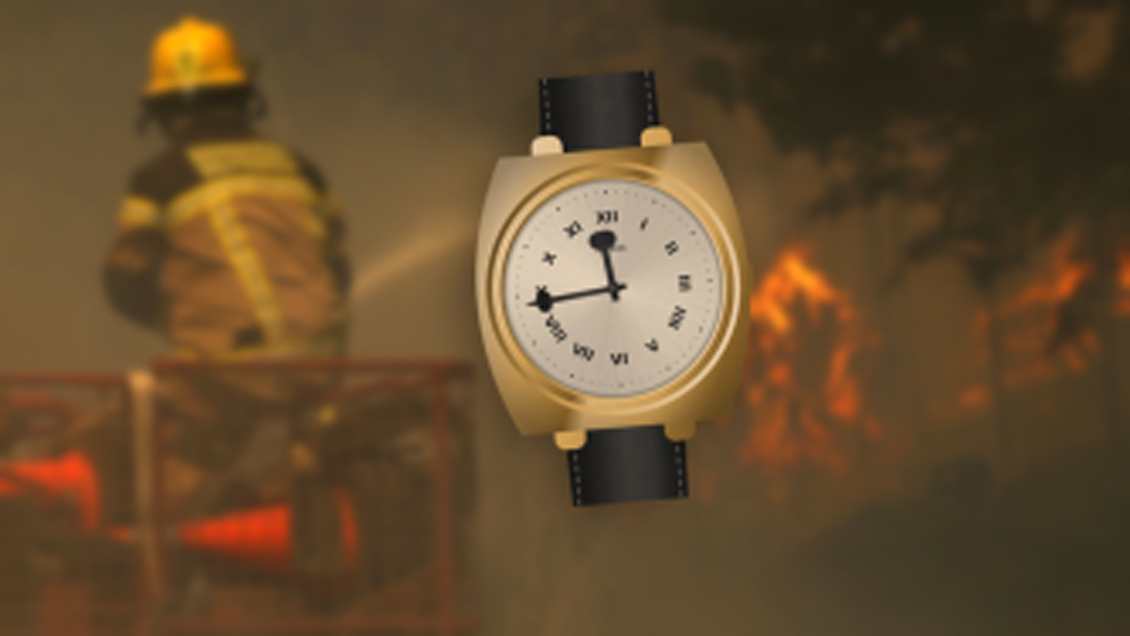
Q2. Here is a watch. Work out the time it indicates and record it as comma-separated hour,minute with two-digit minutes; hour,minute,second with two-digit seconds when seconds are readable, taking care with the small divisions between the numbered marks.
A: 11,44
